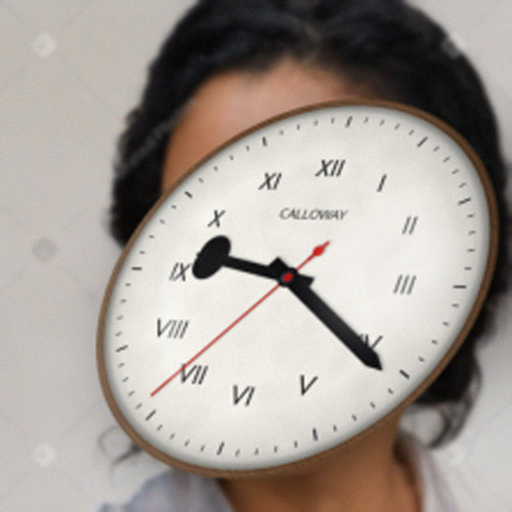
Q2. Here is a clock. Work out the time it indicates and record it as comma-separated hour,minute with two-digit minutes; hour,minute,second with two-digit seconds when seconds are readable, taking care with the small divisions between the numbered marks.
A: 9,20,36
